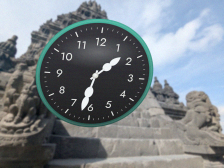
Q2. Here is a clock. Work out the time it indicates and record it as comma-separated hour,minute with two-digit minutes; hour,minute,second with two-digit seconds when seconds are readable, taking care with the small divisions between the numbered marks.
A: 1,32
